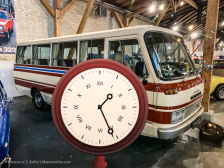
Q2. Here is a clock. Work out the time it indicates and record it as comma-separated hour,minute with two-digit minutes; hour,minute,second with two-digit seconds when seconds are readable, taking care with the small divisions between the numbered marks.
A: 1,26
